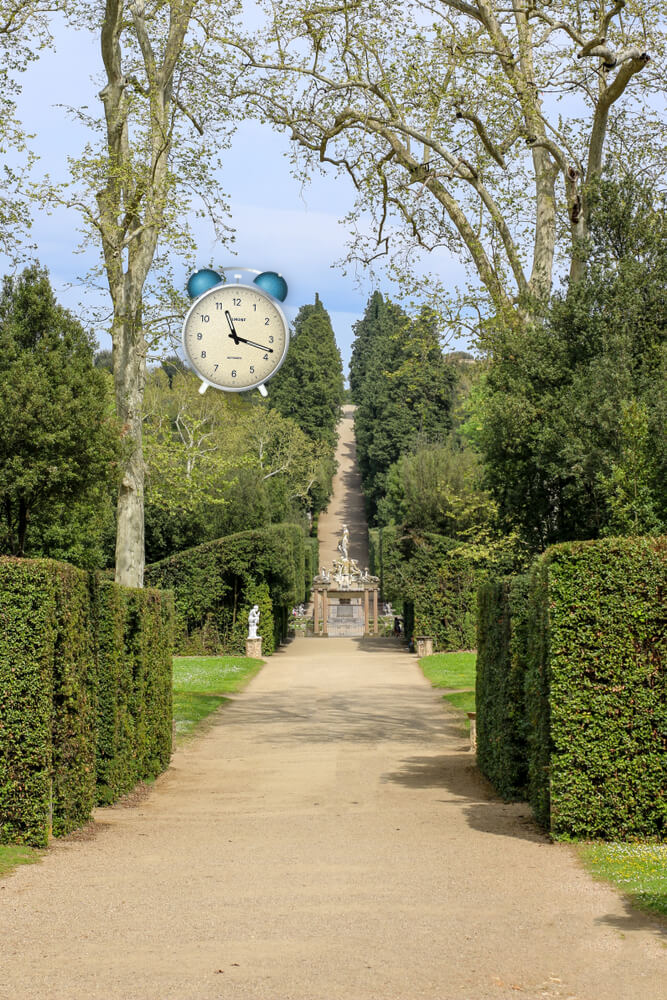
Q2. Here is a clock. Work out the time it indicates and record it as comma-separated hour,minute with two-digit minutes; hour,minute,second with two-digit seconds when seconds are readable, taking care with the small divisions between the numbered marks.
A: 11,18
